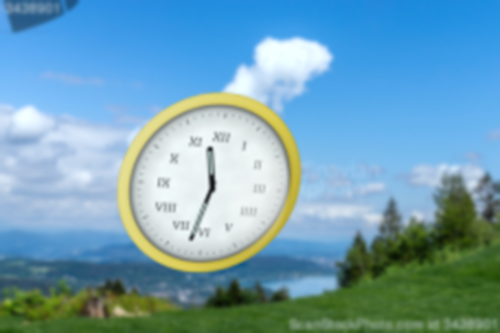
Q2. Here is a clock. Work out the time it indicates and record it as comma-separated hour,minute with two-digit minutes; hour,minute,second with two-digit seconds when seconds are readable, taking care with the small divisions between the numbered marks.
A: 11,32
